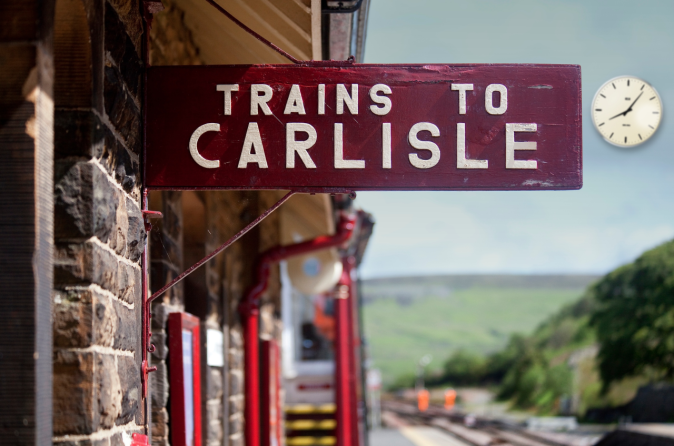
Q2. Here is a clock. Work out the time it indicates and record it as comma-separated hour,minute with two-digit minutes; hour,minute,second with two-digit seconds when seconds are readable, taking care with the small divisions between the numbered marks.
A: 8,06
